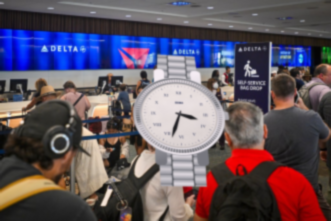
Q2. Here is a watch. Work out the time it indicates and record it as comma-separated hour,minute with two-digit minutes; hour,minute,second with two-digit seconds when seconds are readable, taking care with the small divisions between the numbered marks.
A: 3,33
